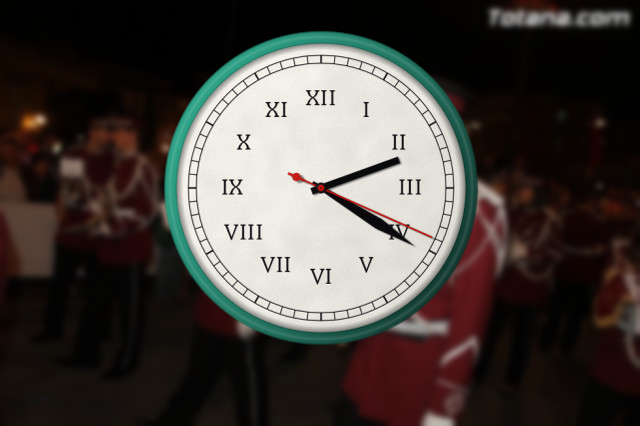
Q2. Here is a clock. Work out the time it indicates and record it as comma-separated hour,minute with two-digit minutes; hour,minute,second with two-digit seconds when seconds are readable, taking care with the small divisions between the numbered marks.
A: 2,20,19
